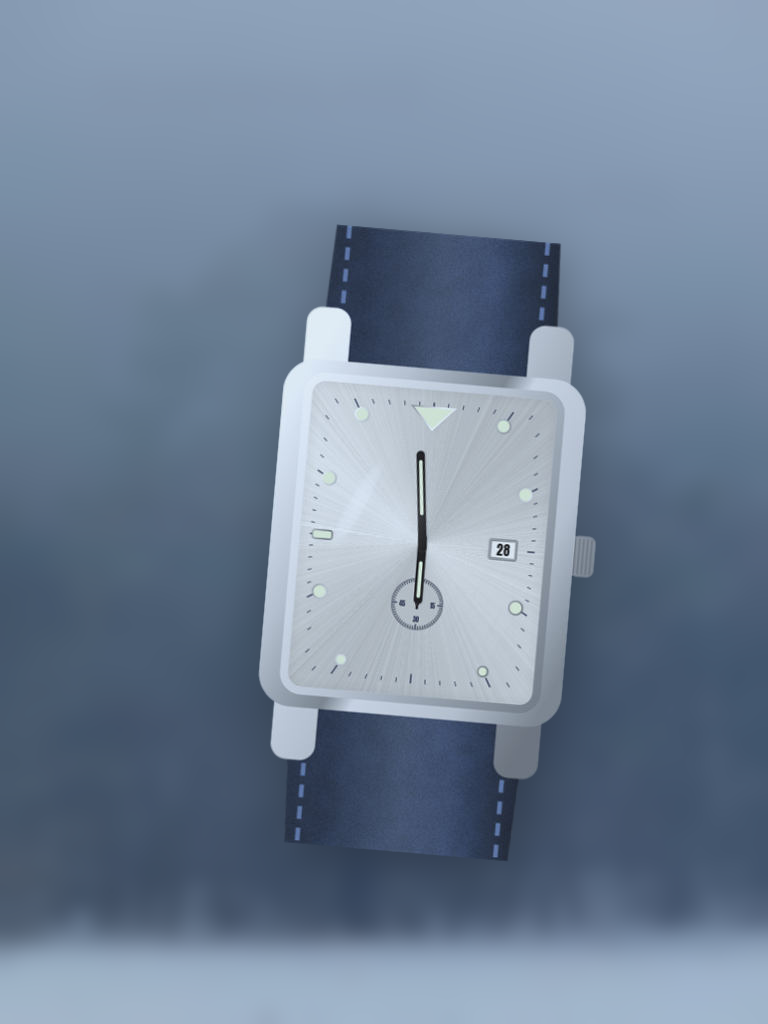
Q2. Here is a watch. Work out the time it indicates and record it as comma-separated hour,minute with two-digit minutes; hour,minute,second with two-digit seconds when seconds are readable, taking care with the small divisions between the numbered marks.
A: 5,59
